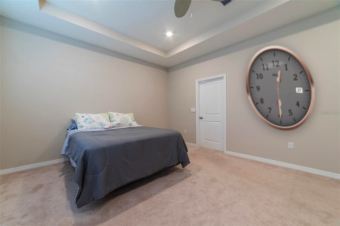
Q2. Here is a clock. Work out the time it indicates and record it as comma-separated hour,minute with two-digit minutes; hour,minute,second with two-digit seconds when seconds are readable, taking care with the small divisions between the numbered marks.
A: 12,30
